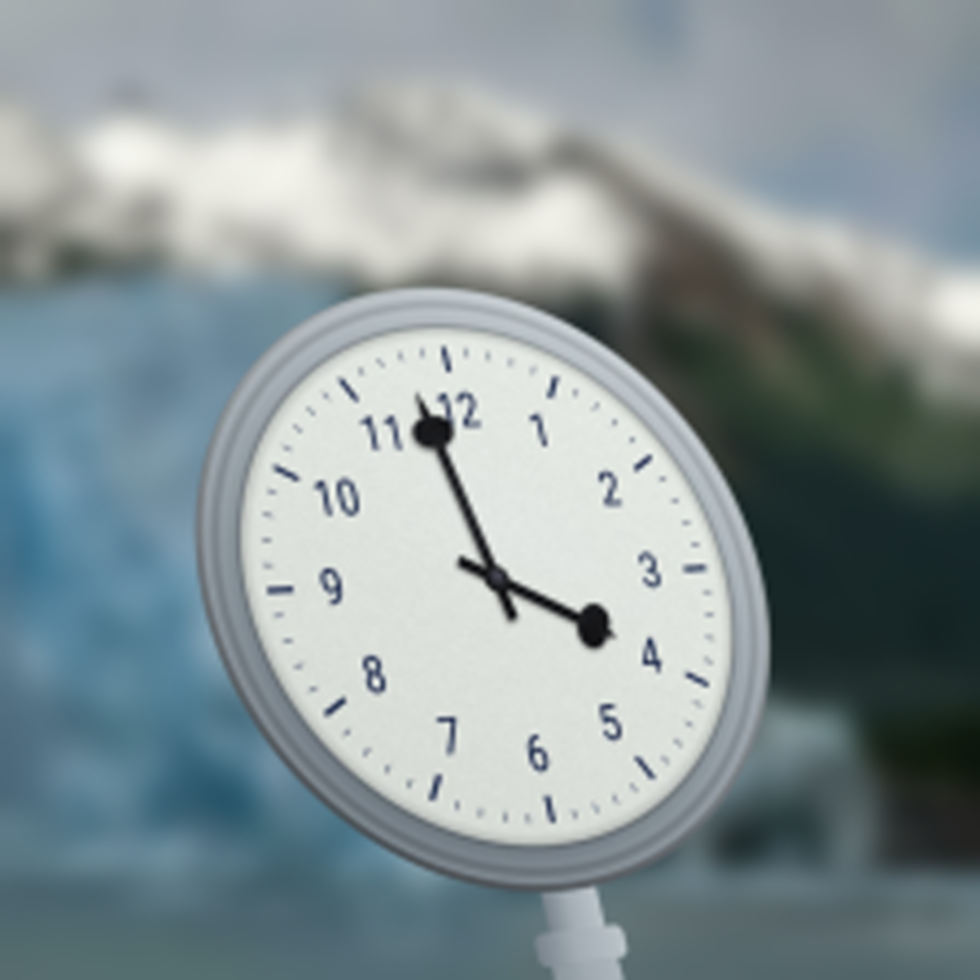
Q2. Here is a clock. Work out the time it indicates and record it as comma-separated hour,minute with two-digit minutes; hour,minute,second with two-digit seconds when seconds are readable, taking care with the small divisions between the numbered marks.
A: 3,58
